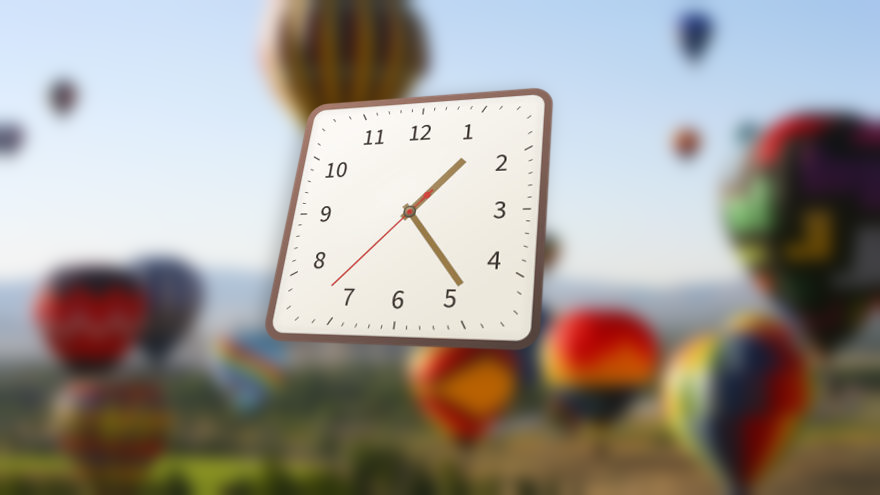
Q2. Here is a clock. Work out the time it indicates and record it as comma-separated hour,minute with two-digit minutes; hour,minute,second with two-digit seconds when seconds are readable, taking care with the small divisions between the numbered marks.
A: 1,23,37
